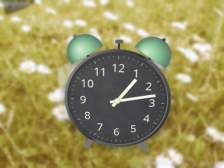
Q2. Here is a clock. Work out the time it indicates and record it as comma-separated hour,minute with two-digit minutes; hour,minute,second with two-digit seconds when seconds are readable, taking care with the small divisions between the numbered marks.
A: 1,13
